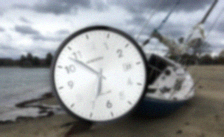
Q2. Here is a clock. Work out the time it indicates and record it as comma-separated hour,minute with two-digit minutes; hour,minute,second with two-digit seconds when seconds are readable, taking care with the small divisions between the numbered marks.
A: 6,53
